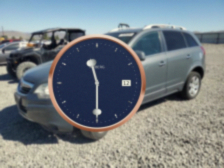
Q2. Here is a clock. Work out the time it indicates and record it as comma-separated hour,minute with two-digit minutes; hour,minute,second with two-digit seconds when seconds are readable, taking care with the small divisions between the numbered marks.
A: 11,30
